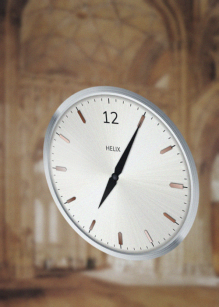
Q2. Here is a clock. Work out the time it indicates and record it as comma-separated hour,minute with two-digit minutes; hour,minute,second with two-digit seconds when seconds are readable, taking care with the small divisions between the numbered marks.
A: 7,05
